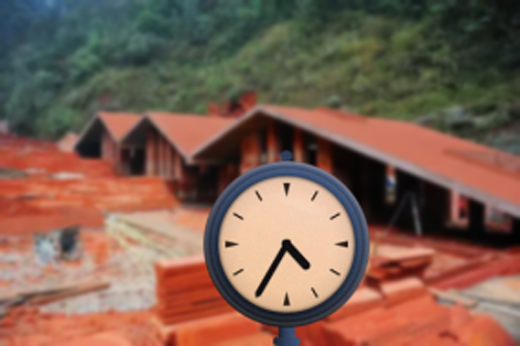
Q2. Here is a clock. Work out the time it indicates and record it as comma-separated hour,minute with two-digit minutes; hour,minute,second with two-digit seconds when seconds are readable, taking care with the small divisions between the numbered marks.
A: 4,35
